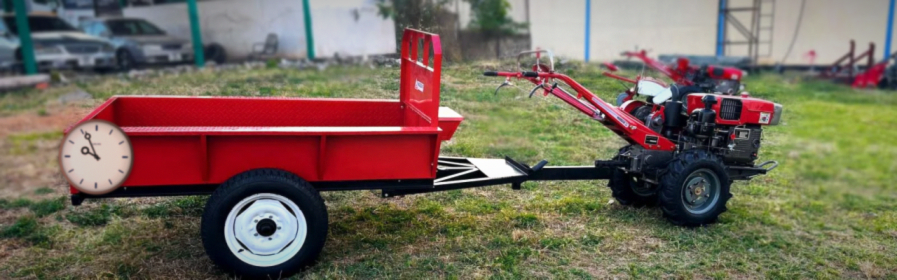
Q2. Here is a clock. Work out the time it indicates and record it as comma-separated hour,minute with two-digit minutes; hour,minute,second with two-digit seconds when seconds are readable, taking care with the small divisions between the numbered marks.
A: 9,56
